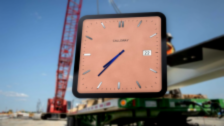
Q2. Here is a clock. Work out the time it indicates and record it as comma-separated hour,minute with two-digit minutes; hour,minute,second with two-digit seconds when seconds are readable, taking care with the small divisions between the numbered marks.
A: 7,37
